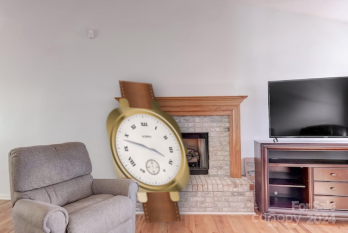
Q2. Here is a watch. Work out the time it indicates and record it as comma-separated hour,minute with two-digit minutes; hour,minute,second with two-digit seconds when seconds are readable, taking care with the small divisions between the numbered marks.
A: 3,48
